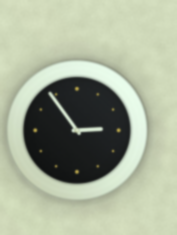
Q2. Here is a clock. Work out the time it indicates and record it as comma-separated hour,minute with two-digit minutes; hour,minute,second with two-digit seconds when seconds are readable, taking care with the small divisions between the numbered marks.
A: 2,54
